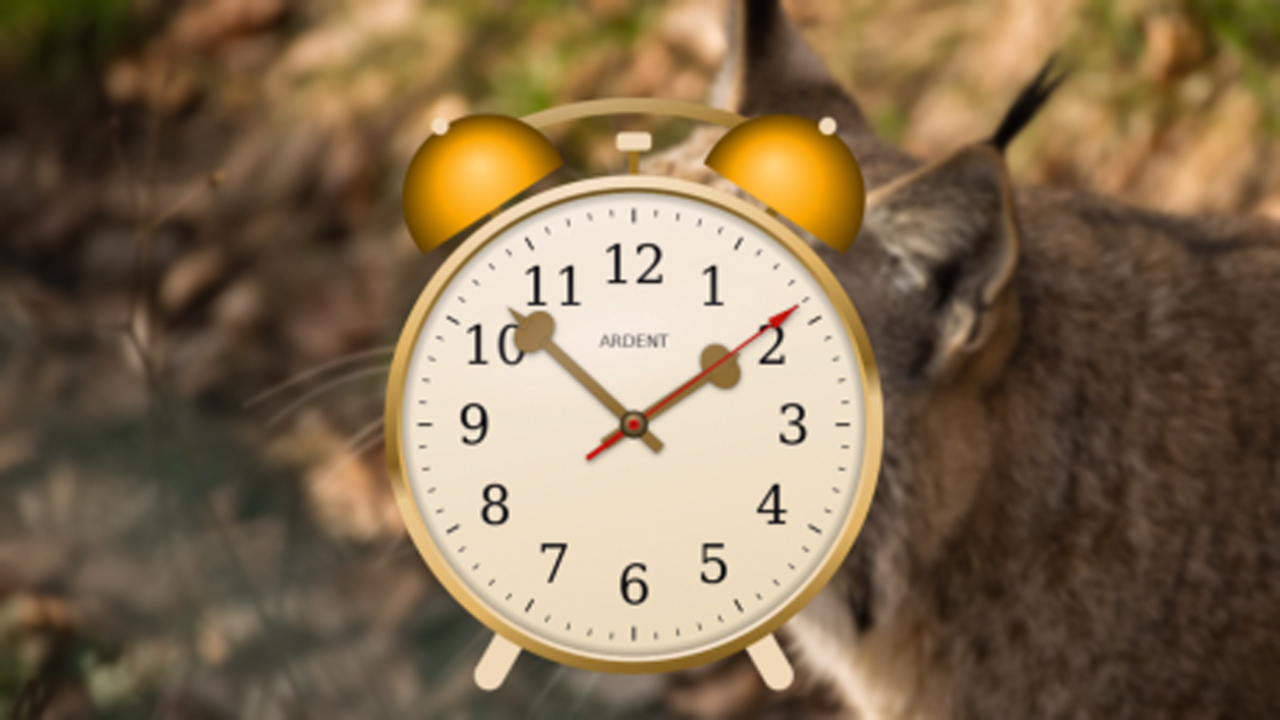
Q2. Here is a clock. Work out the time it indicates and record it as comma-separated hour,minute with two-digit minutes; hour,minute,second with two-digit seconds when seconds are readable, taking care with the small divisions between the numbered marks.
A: 1,52,09
